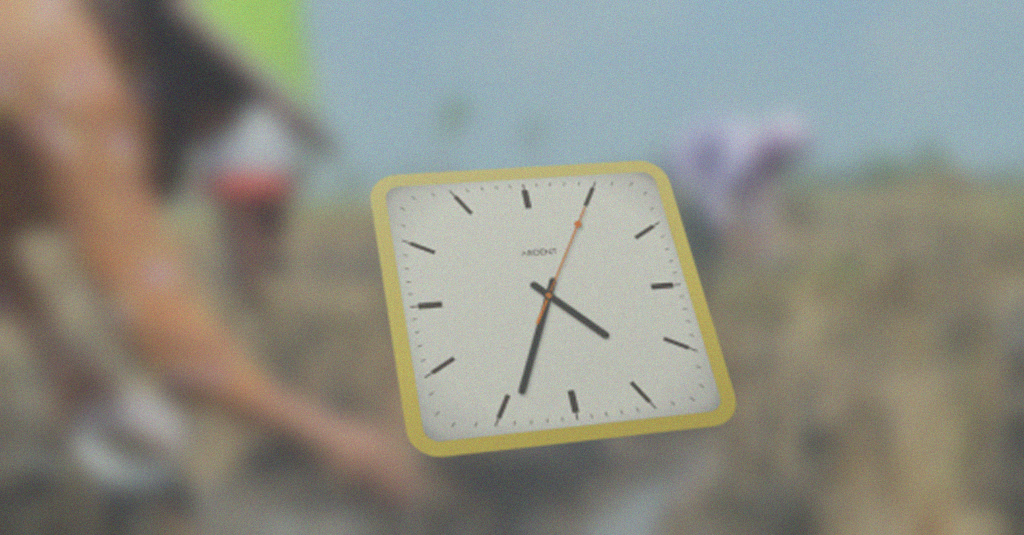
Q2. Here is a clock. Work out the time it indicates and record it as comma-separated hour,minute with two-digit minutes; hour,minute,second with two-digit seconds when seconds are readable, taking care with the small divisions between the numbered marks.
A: 4,34,05
